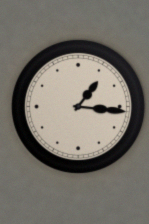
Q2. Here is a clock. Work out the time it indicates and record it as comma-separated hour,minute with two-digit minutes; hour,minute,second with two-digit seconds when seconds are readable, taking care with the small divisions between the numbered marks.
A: 1,16
